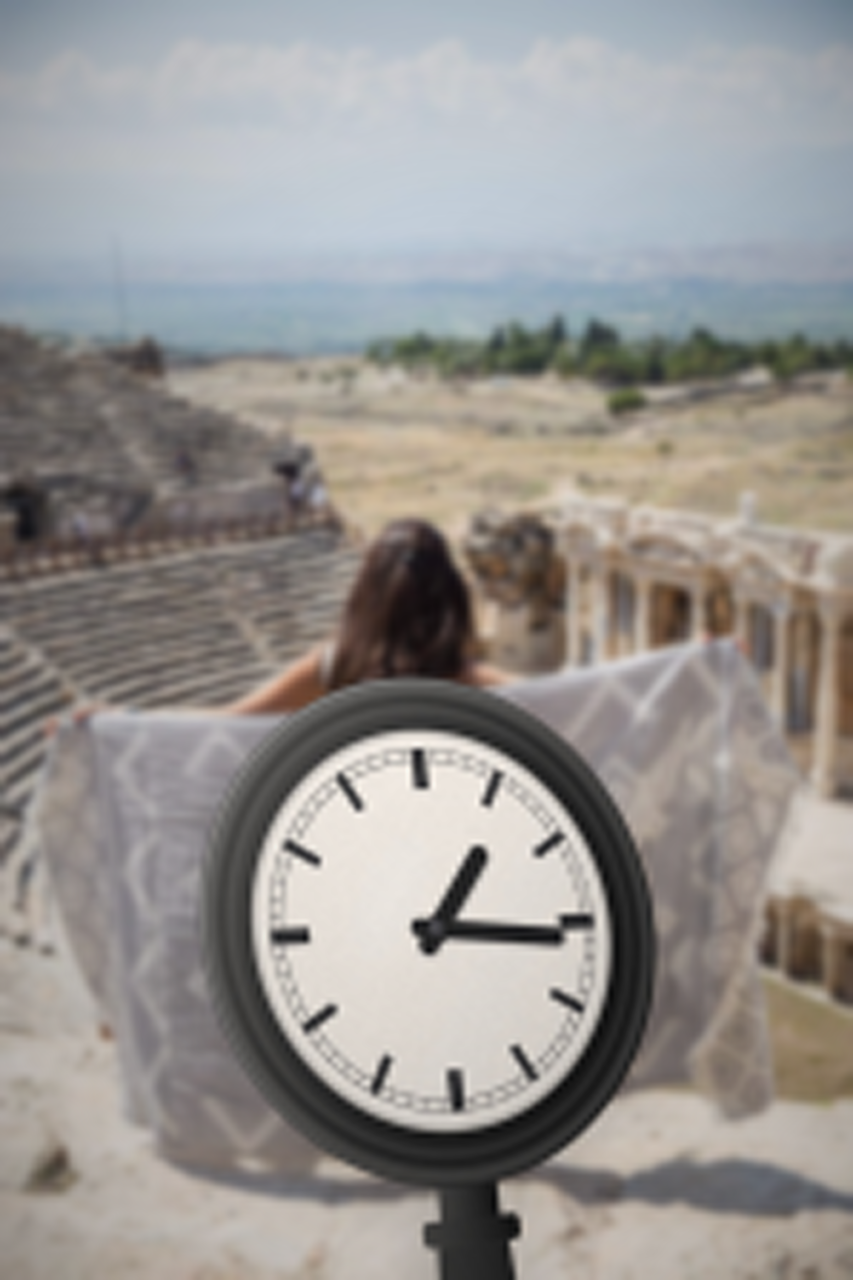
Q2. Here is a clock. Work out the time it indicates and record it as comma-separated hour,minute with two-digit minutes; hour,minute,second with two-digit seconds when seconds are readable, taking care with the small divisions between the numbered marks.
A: 1,16
